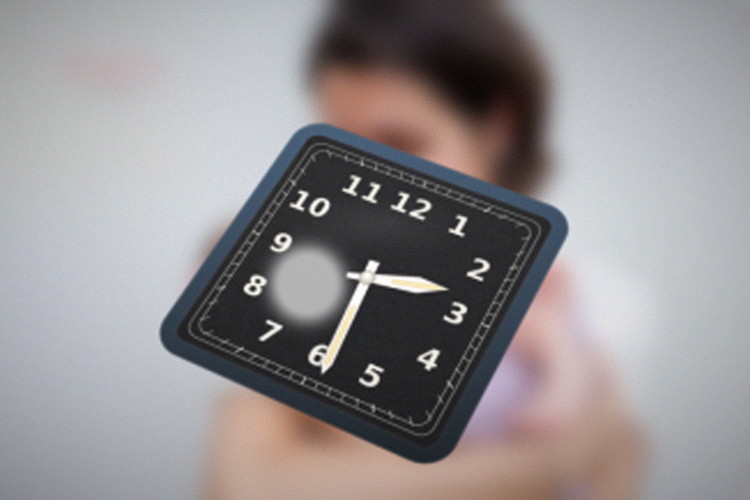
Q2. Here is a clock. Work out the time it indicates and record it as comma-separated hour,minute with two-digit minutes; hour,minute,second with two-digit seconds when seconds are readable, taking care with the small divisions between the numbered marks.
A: 2,29
